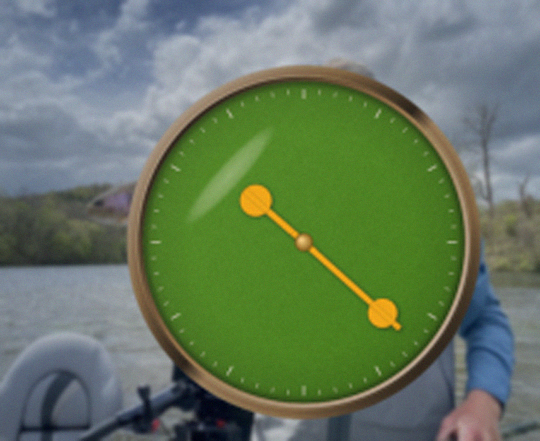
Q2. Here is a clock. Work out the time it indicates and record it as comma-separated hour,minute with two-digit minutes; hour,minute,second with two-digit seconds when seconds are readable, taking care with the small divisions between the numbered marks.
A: 10,22
